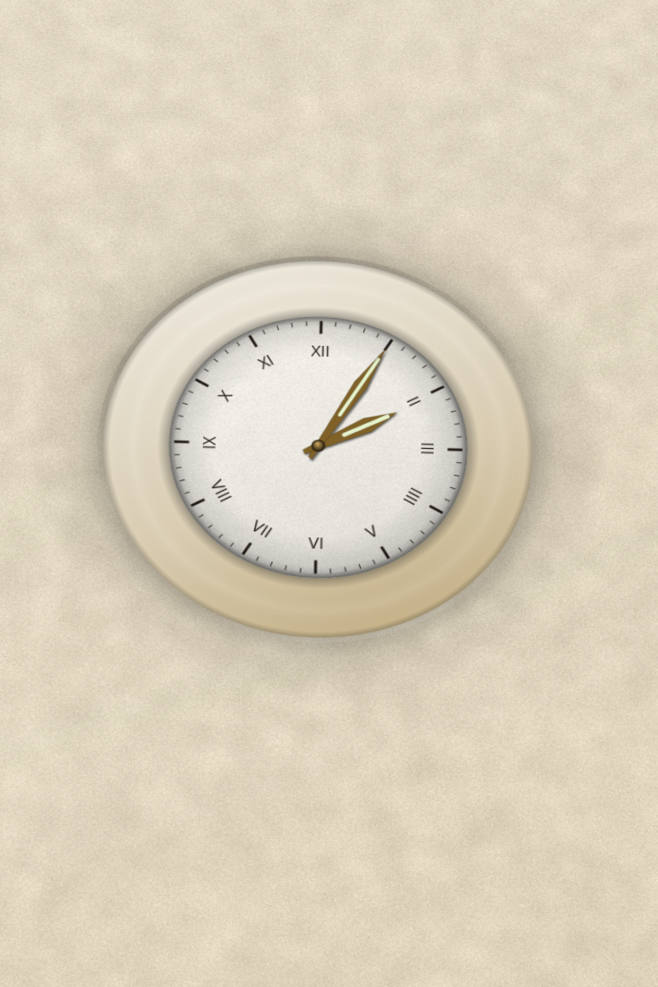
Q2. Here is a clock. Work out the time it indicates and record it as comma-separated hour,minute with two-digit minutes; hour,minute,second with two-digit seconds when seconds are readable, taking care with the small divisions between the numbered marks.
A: 2,05
